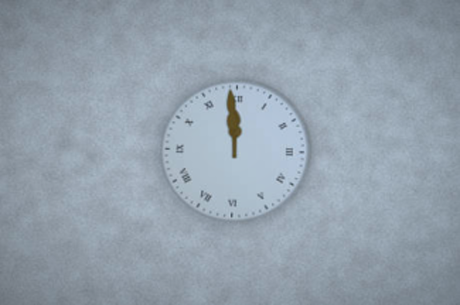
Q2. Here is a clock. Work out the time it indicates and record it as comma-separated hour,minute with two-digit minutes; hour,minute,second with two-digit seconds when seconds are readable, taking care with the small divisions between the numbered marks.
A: 11,59
